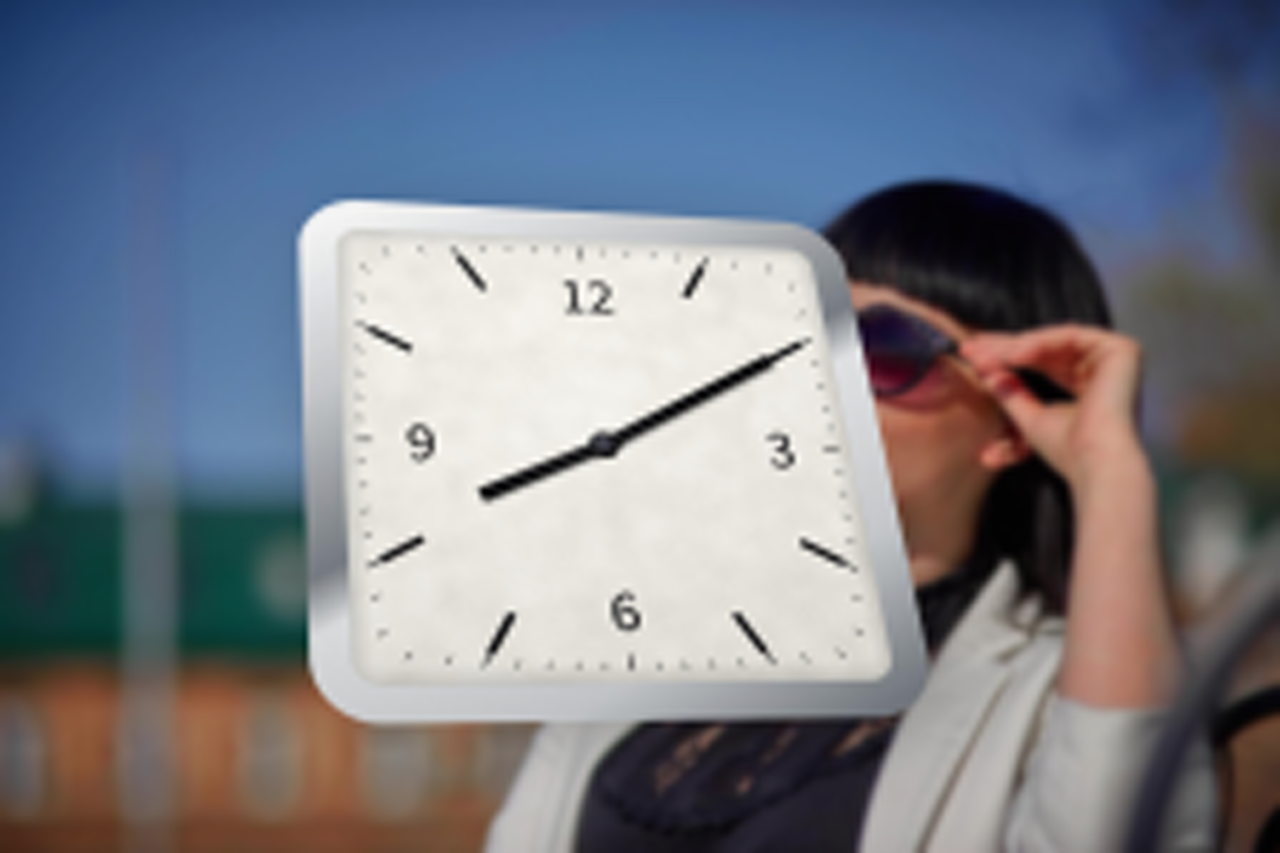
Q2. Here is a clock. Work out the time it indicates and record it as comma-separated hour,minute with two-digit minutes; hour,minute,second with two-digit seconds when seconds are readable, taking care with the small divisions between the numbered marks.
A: 8,10
